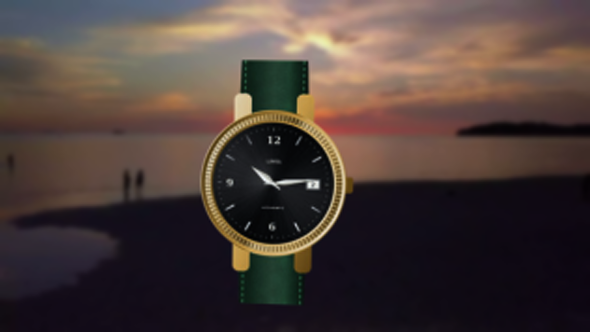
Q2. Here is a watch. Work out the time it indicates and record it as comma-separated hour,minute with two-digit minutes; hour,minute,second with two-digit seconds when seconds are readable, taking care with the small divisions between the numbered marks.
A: 10,14
